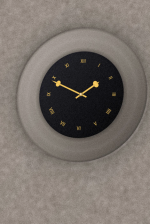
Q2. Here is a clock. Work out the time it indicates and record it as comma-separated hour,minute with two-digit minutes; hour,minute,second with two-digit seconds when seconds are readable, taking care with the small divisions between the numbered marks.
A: 1,49
